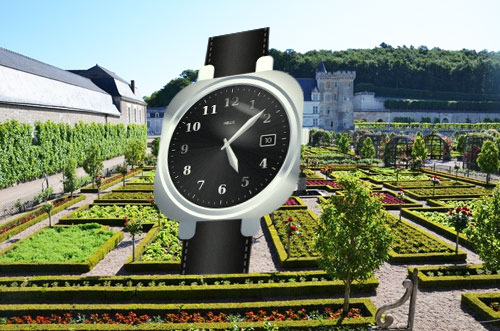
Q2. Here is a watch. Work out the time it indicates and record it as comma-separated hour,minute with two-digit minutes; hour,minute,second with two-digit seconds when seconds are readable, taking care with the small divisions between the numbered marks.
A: 5,08
